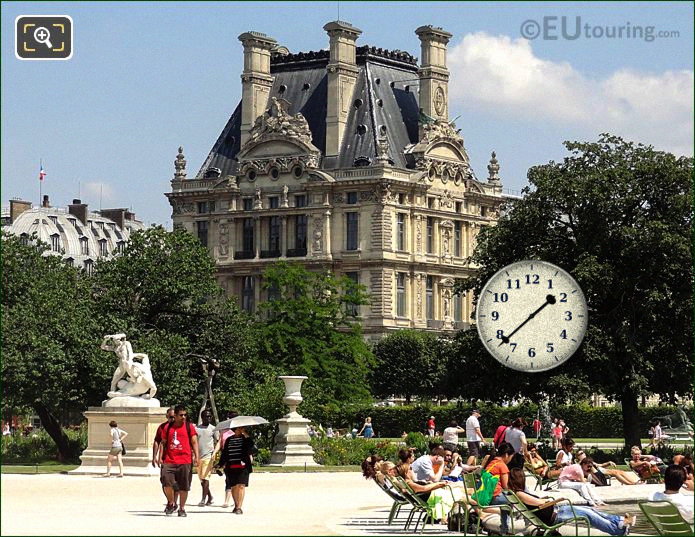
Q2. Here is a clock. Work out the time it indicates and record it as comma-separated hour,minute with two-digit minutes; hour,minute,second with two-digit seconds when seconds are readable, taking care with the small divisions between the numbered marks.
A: 1,38
